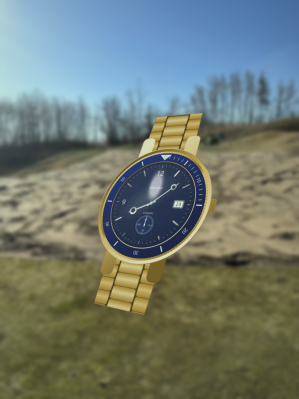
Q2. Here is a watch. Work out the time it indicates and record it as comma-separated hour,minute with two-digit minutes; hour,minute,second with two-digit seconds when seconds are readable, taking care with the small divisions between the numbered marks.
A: 8,08
